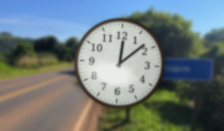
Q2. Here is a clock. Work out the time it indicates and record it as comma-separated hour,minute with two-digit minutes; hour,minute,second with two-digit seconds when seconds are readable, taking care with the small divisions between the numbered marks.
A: 12,08
